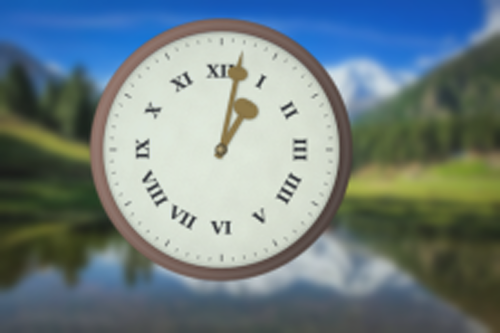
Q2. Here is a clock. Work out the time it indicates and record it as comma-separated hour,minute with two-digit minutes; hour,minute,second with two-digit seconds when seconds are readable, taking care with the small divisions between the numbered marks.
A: 1,02
